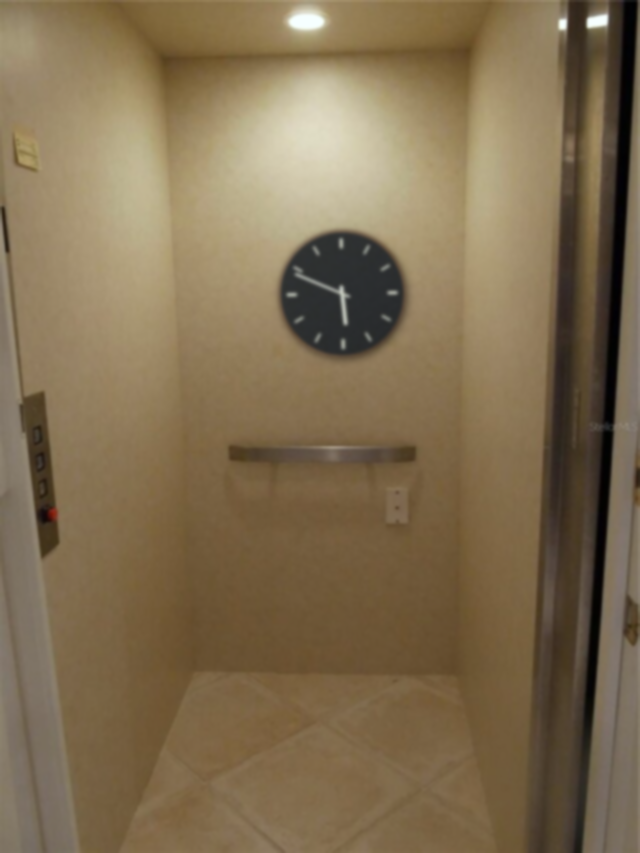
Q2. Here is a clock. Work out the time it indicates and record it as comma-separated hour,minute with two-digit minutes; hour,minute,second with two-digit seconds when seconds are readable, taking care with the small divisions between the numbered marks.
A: 5,49
